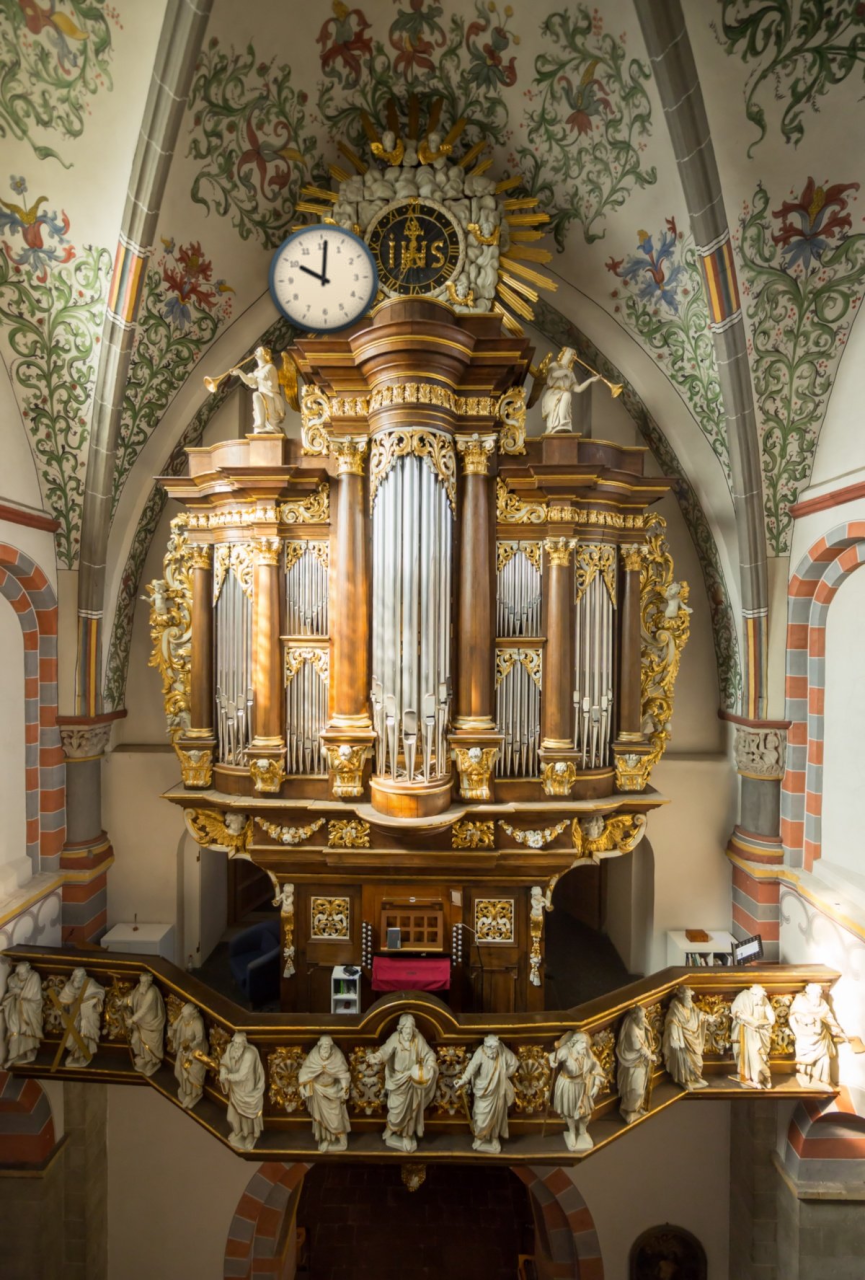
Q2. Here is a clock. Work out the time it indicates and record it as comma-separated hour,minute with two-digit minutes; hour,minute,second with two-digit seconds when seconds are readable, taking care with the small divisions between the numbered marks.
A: 10,01
